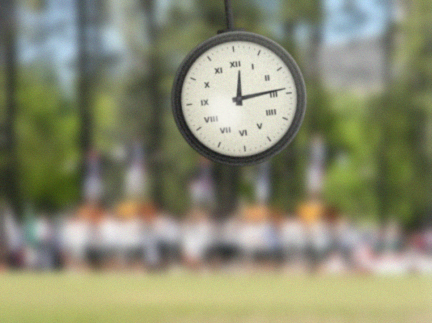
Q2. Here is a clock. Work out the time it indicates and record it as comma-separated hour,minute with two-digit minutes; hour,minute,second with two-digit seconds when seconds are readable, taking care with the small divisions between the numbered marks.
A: 12,14
